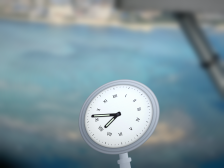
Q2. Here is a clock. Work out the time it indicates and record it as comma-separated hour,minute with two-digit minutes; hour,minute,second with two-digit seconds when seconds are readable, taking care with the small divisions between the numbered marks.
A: 7,47
